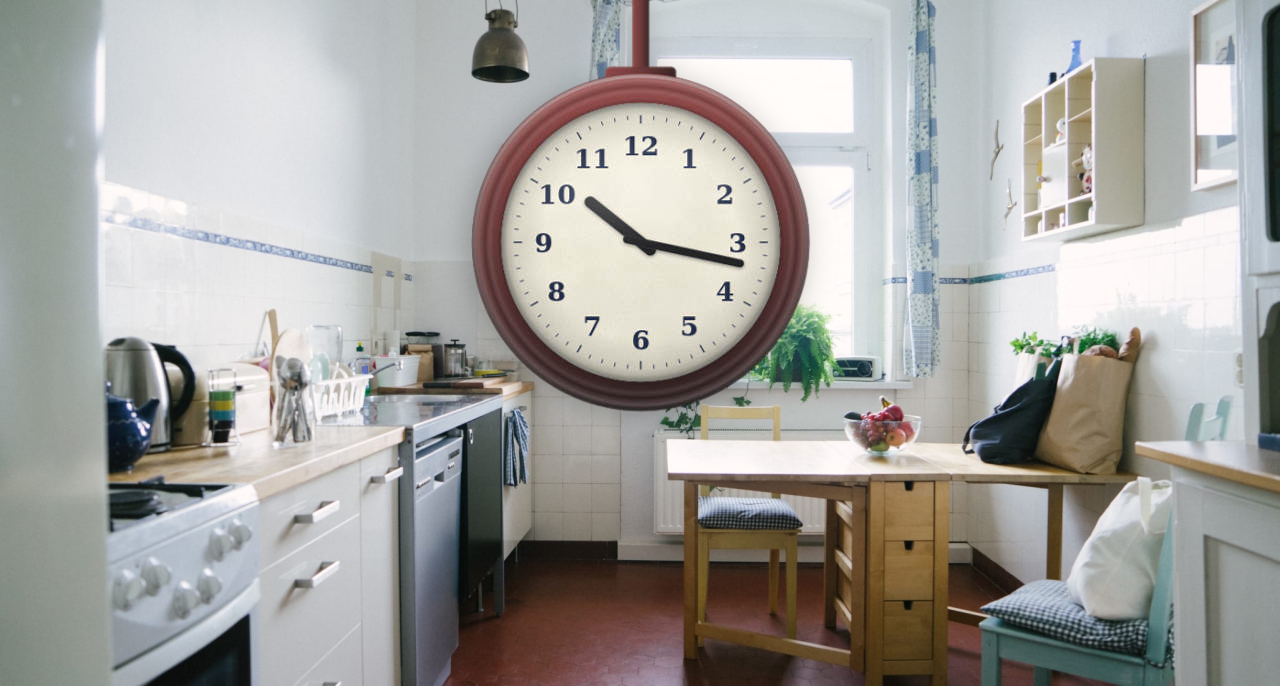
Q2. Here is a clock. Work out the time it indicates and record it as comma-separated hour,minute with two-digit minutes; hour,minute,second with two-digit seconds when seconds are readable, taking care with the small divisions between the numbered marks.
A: 10,17
